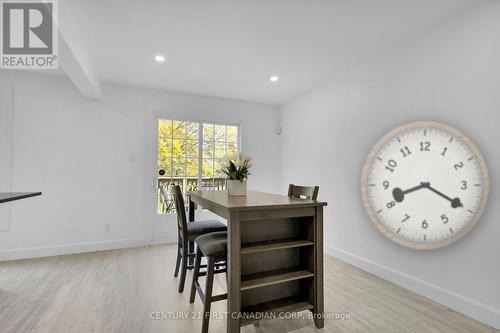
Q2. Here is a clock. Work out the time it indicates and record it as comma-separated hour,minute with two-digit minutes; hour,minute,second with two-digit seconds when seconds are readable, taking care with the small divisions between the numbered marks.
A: 8,20
